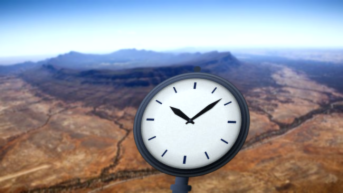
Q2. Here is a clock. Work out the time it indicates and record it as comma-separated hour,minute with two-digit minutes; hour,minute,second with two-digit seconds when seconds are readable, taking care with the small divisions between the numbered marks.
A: 10,08
